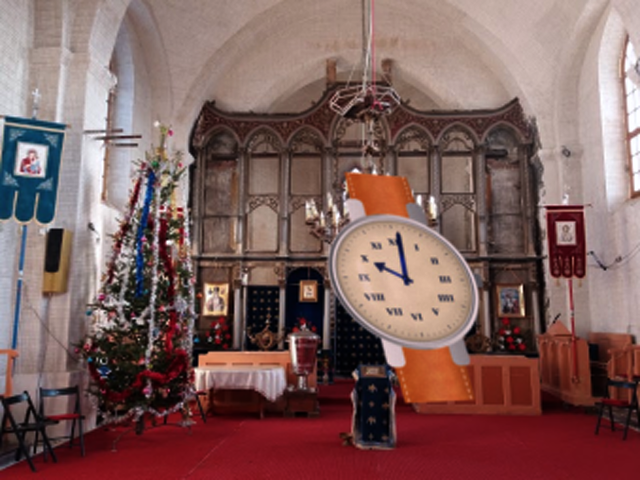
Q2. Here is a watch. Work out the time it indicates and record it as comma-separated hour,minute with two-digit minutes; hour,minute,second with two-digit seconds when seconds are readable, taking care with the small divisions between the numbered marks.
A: 10,01
